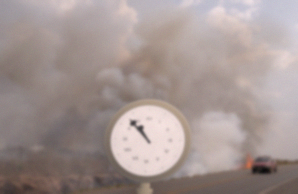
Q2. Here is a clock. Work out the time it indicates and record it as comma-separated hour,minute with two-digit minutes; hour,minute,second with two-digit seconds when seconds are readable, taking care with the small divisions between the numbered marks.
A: 10,53
